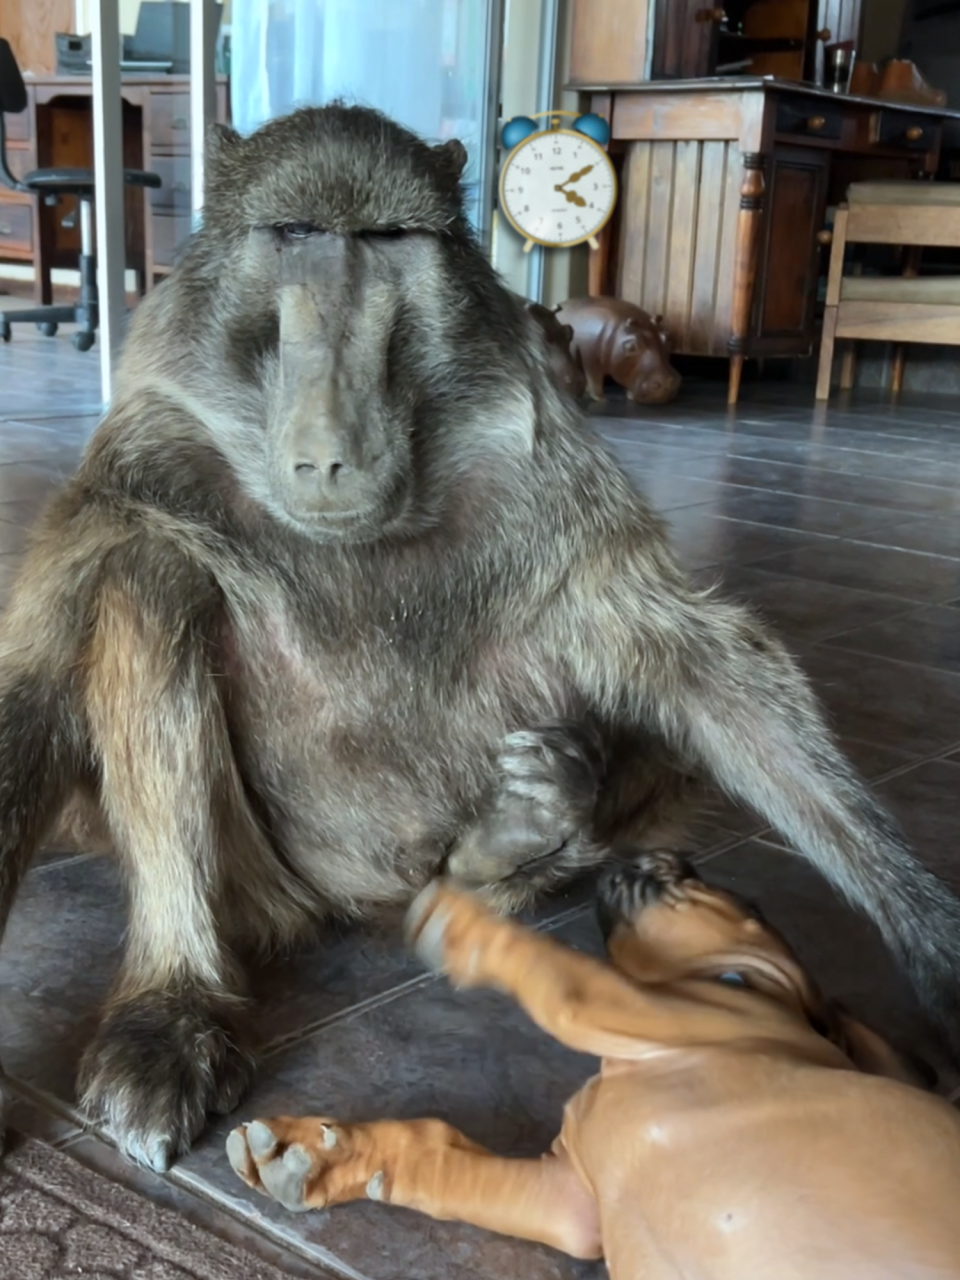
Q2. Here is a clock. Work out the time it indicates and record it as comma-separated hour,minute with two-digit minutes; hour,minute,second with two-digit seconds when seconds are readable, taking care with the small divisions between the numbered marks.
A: 4,10
